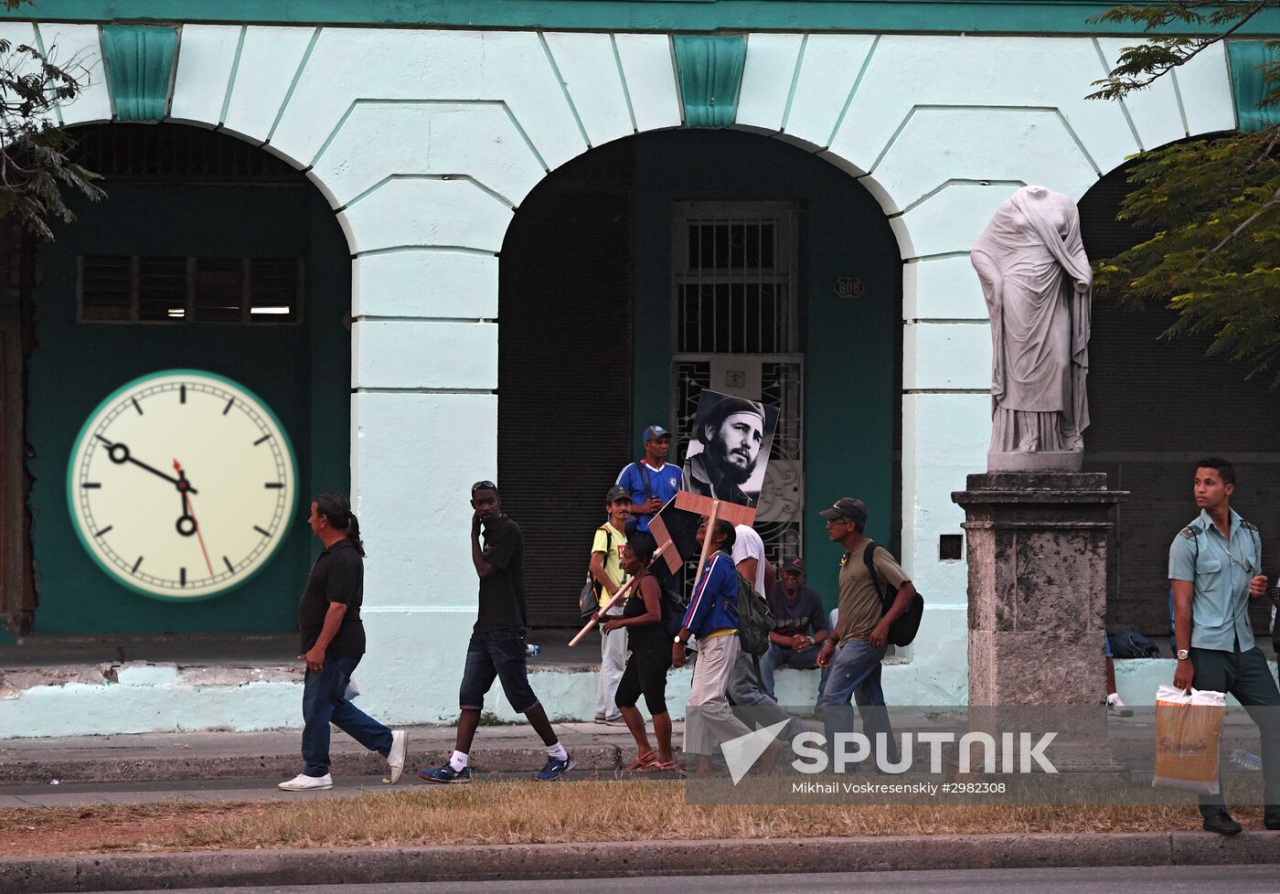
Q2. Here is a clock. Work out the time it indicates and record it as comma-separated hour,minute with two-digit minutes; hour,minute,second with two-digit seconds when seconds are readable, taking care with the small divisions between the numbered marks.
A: 5,49,27
